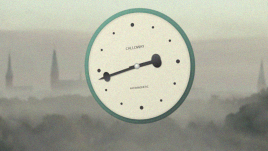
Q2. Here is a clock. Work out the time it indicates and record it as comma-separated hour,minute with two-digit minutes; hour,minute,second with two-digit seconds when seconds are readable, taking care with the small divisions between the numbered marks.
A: 2,43
